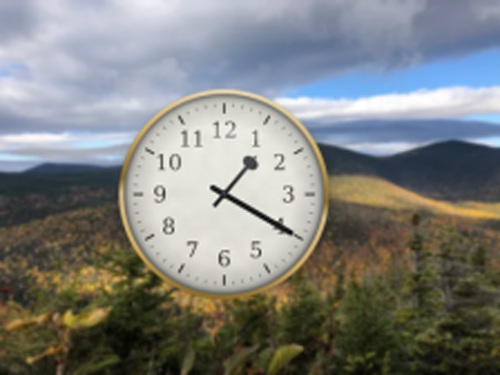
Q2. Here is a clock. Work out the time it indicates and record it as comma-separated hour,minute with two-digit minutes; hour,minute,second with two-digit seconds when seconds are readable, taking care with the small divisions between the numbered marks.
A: 1,20
